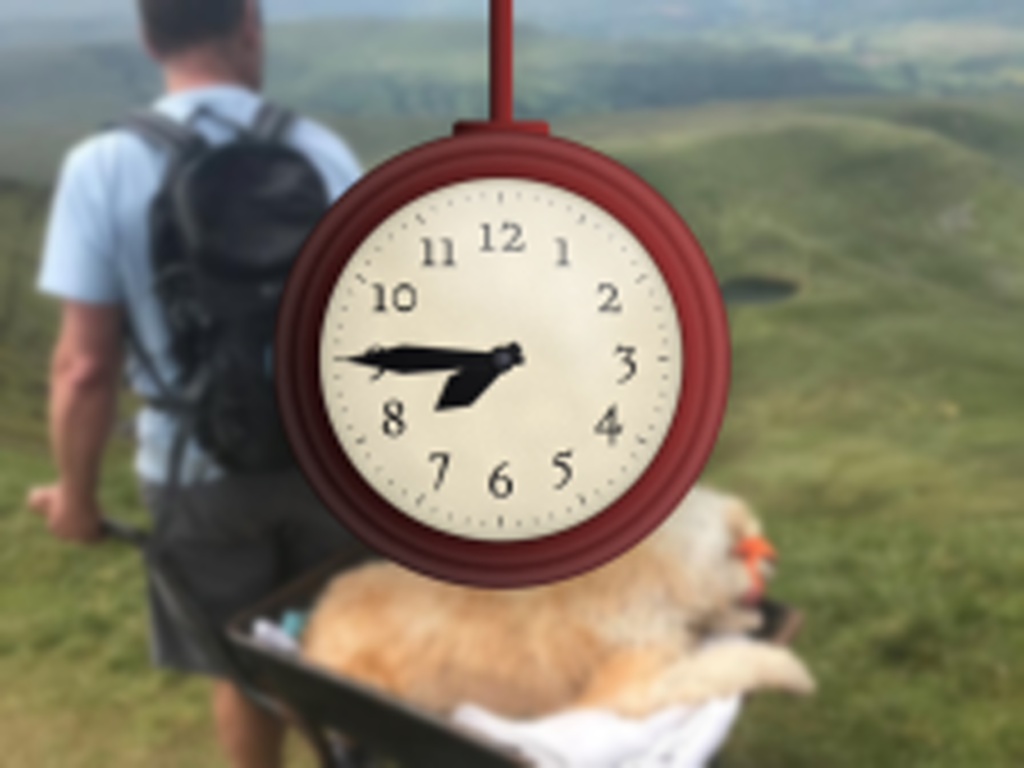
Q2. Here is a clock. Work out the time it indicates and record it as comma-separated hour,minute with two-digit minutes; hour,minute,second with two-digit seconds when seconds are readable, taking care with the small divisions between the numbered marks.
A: 7,45
